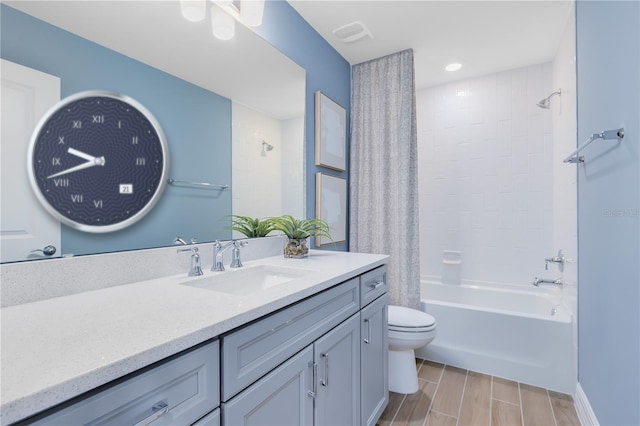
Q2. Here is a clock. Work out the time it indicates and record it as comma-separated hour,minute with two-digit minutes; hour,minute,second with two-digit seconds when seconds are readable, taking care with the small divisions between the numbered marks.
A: 9,42
